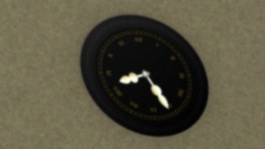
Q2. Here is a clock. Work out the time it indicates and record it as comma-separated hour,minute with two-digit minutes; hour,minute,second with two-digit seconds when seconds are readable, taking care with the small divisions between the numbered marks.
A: 8,26
